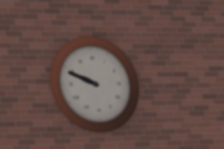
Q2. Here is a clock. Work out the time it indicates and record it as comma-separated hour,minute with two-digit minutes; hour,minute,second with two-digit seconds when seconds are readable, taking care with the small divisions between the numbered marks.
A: 9,49
